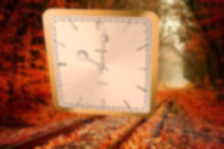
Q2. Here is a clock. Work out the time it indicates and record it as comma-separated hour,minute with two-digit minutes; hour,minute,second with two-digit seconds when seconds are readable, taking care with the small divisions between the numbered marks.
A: 10,01
